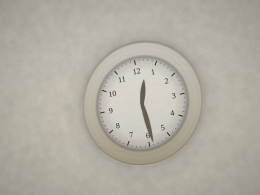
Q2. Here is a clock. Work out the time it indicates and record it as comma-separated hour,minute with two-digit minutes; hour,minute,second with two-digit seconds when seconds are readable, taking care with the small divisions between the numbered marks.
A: 12,29
